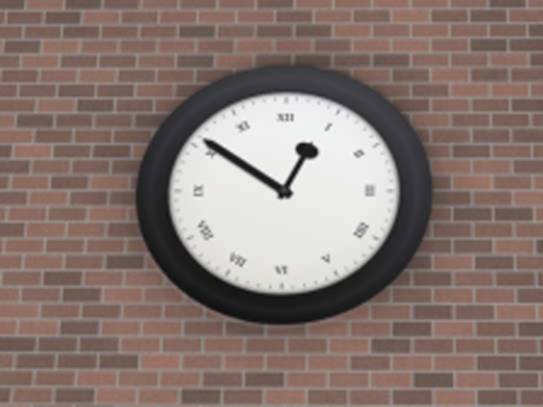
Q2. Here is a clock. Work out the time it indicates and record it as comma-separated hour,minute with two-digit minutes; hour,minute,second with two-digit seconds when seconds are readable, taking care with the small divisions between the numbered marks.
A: 12,51
